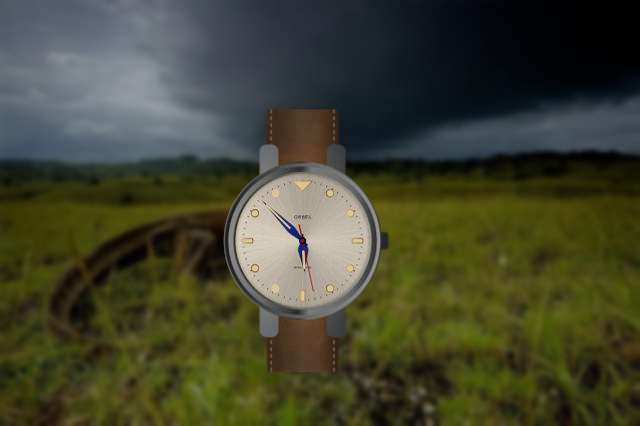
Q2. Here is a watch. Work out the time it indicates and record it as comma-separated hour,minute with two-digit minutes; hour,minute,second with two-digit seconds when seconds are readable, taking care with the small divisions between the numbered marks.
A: 5,52,28
